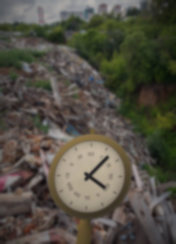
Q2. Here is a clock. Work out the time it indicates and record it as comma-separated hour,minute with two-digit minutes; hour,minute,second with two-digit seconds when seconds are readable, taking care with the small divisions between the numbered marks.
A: 4,07
